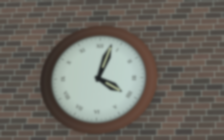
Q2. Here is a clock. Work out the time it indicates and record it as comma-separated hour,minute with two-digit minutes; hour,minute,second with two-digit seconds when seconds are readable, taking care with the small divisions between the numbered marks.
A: 4,03
